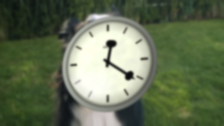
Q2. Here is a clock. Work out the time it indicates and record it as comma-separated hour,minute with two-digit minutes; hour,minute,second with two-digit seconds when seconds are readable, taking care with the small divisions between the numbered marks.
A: 12,21
